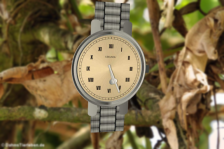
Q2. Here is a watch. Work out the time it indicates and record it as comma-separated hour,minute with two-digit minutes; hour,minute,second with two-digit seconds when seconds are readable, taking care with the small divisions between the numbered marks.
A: 5,26
